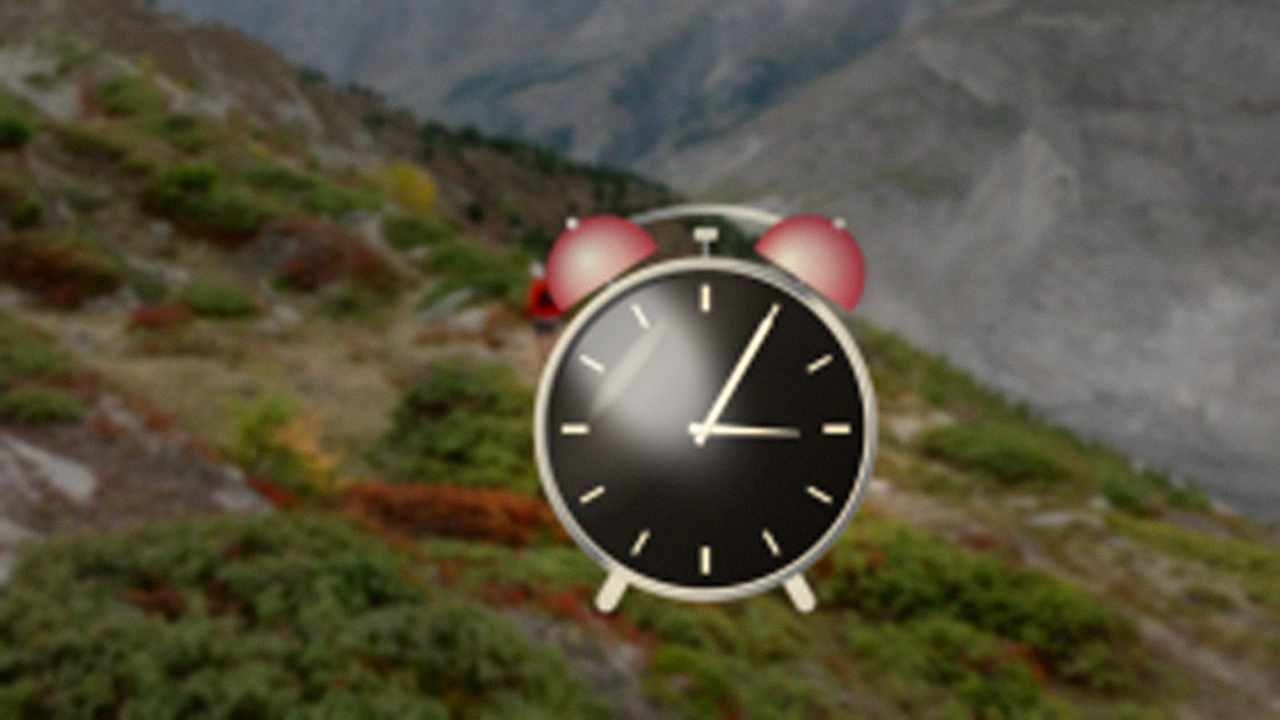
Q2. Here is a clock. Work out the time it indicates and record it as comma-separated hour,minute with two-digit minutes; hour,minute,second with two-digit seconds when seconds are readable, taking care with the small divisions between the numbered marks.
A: 3,05
